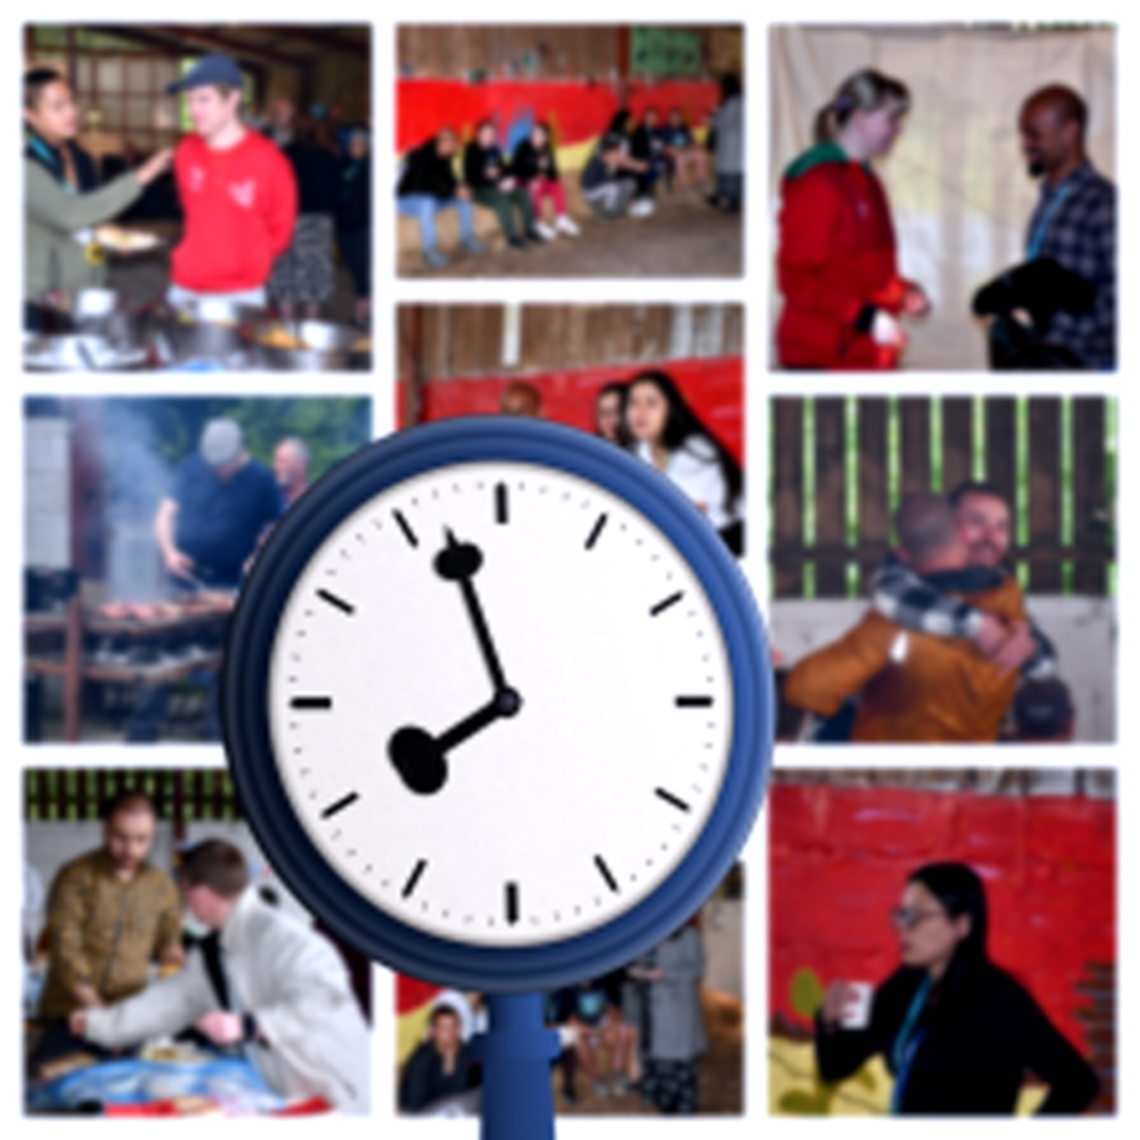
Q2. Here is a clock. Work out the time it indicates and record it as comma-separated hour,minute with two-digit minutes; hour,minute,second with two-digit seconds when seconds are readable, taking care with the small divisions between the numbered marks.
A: 7,57
